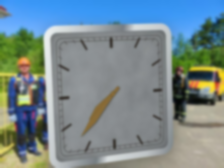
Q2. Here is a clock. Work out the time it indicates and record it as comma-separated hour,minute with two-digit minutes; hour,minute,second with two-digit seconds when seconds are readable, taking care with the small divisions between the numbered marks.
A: 7,37
